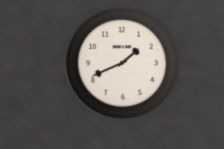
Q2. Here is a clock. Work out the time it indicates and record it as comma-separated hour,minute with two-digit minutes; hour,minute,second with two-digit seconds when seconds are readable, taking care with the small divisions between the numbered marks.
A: 1,41
